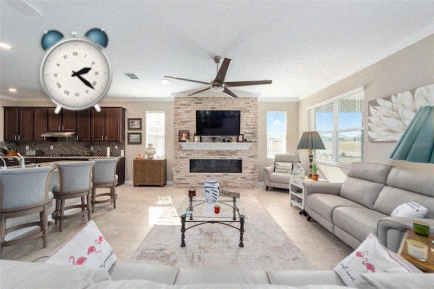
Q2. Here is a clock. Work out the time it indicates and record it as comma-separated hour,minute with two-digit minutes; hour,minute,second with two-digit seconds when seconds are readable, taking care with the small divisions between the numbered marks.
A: 2,22
